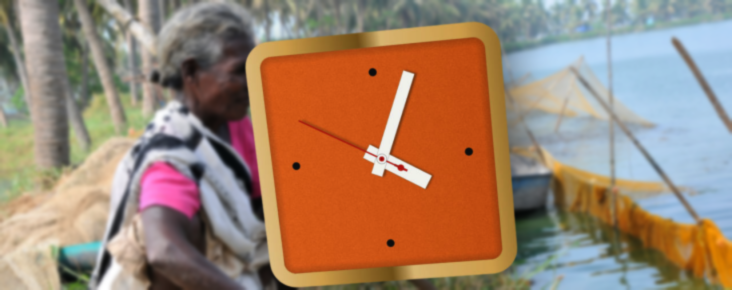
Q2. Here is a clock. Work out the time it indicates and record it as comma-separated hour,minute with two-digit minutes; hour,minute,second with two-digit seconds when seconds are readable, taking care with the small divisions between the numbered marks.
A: 4,03,50
